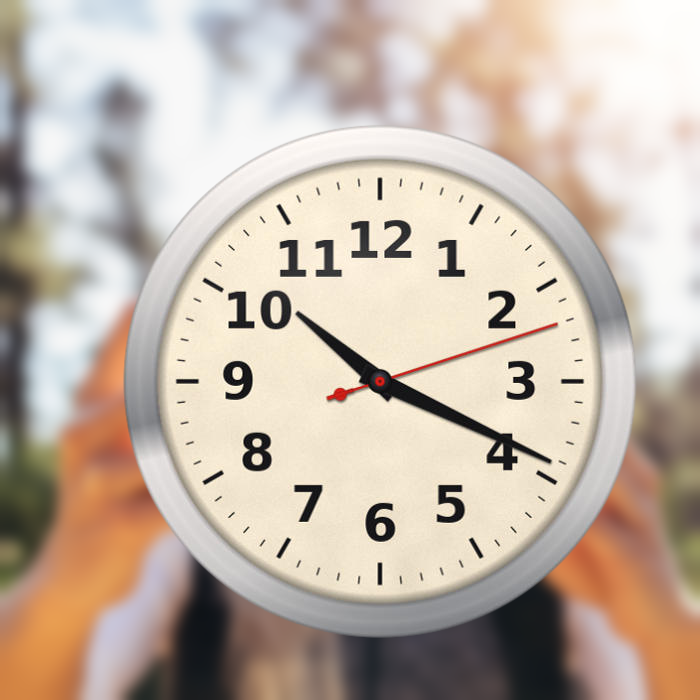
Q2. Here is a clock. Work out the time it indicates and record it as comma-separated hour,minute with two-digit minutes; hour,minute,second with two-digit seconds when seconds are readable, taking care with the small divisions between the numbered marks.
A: 10,19,12
